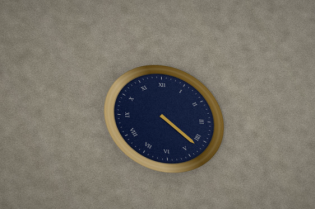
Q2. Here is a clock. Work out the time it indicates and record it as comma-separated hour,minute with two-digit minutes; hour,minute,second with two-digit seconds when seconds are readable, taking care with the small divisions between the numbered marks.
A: 4,22
